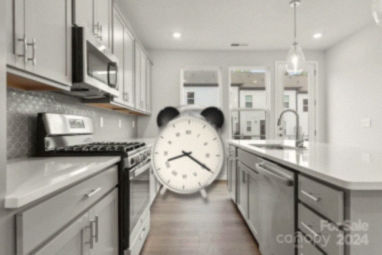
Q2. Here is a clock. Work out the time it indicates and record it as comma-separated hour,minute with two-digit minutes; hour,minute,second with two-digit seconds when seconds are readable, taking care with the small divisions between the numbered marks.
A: 8,20
